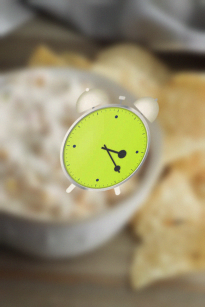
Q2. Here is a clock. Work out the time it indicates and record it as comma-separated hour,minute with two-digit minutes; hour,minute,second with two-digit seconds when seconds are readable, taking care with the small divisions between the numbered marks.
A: 3,23
